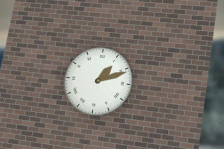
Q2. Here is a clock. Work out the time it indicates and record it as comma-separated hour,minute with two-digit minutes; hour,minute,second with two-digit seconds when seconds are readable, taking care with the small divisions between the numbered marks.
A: 1,11
